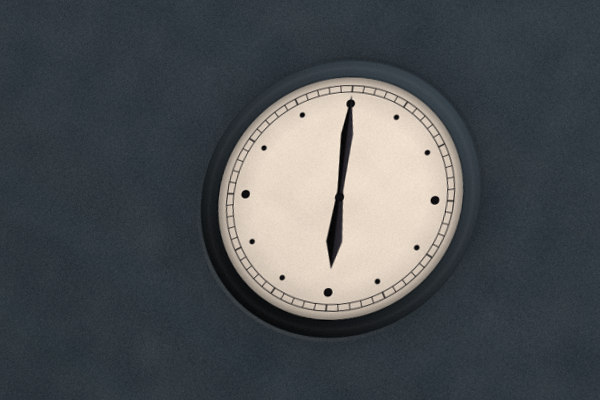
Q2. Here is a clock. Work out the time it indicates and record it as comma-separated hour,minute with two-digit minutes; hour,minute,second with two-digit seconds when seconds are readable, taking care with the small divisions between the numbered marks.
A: 6,00
